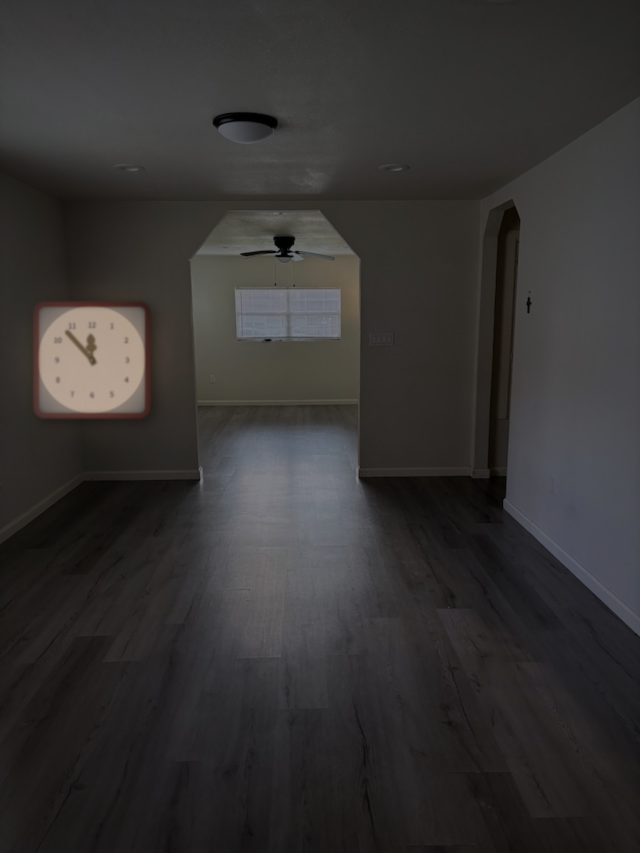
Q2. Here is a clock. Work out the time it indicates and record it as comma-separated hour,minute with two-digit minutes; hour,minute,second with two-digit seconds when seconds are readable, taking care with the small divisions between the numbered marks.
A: 11,53
